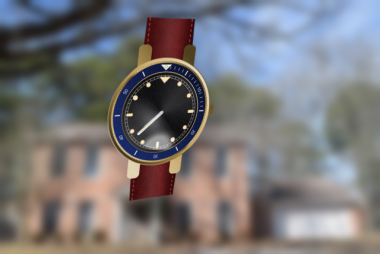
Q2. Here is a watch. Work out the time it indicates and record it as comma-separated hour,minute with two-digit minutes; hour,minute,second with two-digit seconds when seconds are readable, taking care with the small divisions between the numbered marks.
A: 7,38
